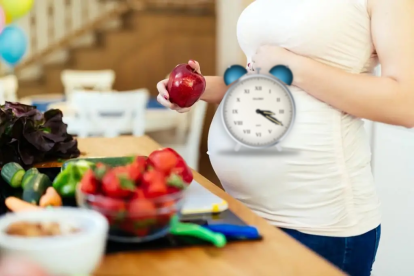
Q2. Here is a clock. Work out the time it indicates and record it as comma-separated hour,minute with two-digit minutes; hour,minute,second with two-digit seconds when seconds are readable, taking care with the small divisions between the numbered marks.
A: 3,20
